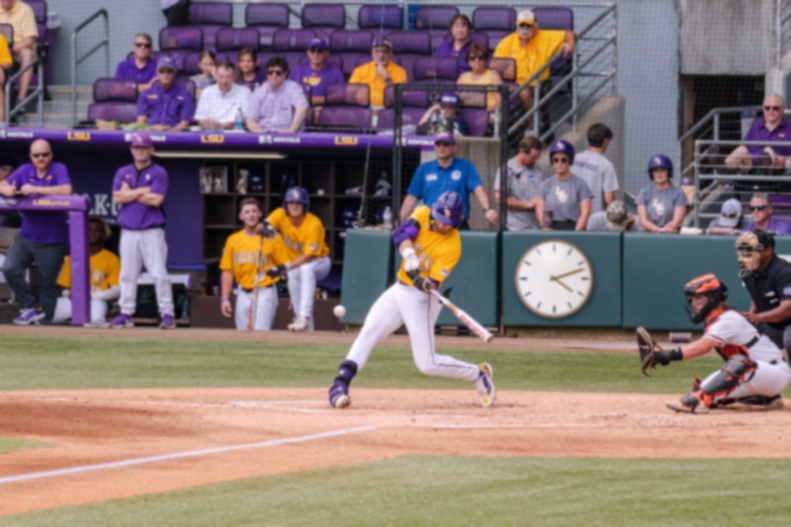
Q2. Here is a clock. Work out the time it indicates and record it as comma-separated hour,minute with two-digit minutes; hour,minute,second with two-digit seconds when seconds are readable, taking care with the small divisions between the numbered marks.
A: 4,12
